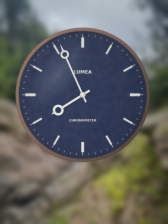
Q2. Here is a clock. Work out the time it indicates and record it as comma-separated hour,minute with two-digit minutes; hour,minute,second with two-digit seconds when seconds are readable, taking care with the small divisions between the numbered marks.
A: 7,56
